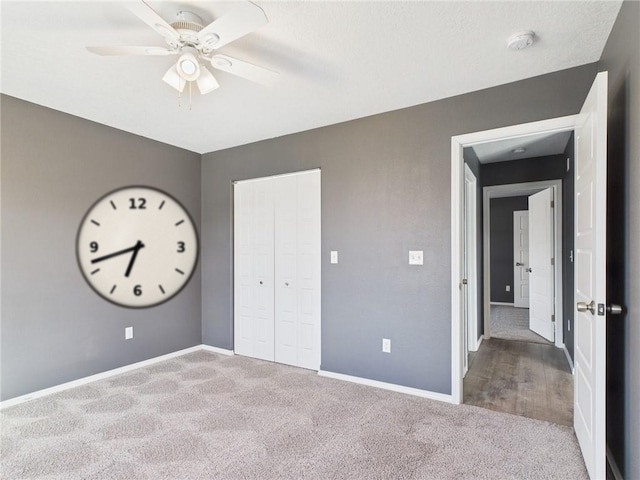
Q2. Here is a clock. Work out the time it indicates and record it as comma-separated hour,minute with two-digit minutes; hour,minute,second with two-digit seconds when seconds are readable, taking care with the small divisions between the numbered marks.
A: 6,42
